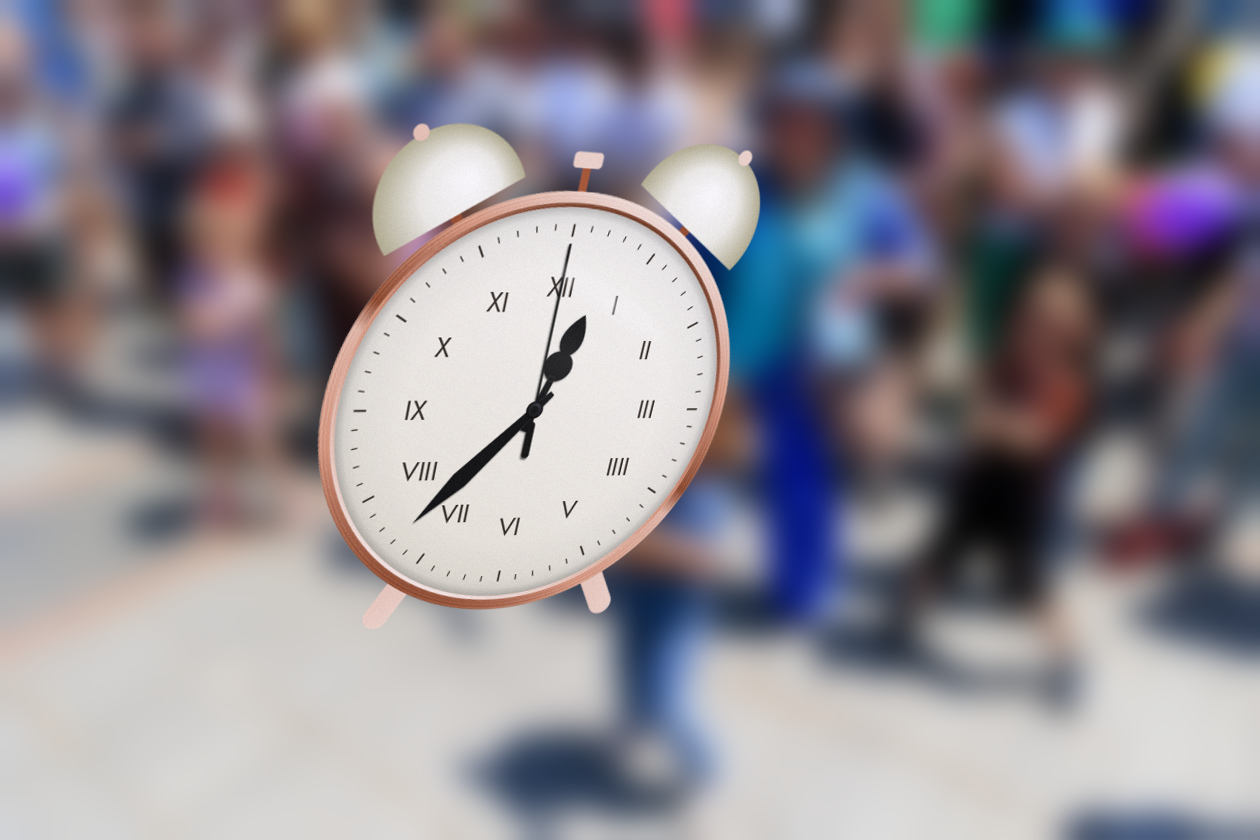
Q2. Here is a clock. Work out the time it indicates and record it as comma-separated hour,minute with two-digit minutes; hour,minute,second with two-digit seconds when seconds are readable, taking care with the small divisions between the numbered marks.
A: 12,37,00
